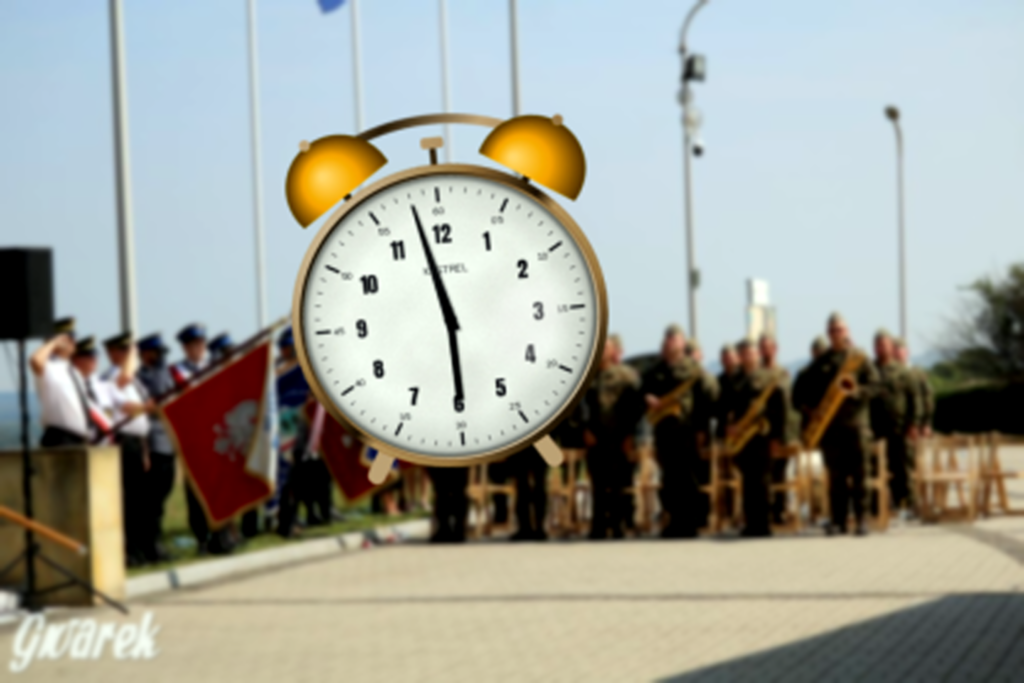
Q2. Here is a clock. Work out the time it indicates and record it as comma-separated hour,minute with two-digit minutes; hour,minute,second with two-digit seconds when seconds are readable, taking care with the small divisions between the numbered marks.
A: 5,58
